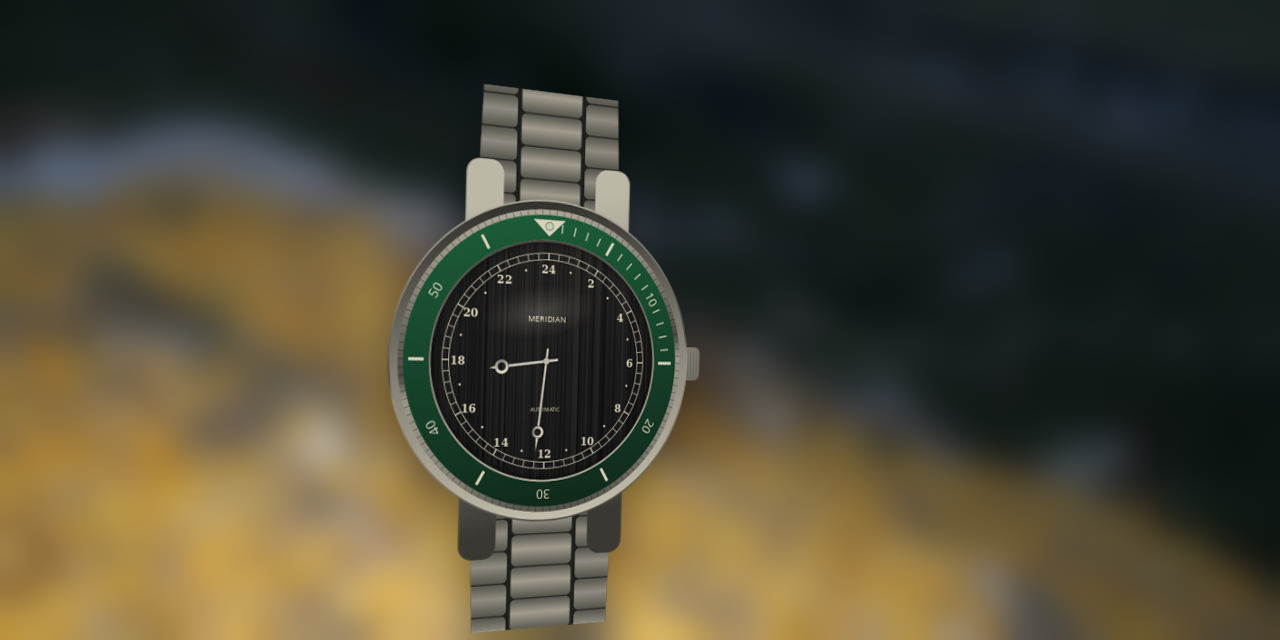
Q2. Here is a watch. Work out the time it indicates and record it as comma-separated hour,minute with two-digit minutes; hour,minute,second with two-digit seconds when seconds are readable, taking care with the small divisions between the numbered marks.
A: 17,31
